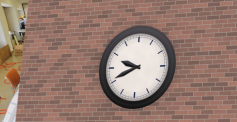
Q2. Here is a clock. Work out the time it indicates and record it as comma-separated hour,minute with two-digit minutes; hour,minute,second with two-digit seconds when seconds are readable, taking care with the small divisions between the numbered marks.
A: 9,41
